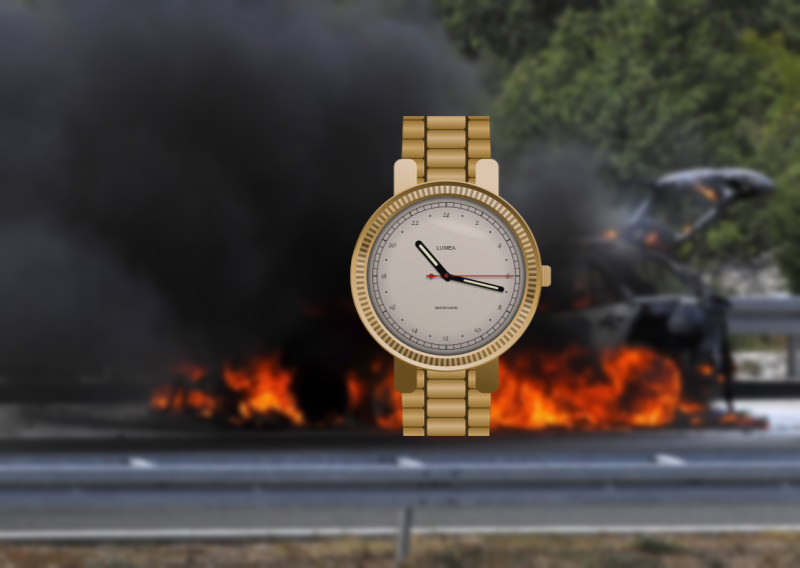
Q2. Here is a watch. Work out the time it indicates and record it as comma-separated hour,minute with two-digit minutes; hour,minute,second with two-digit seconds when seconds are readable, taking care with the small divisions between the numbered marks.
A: 21,17,15
